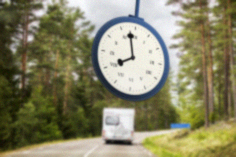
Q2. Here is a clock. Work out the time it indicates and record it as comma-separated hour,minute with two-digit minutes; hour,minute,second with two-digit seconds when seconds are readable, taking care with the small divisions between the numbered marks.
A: 7,58
